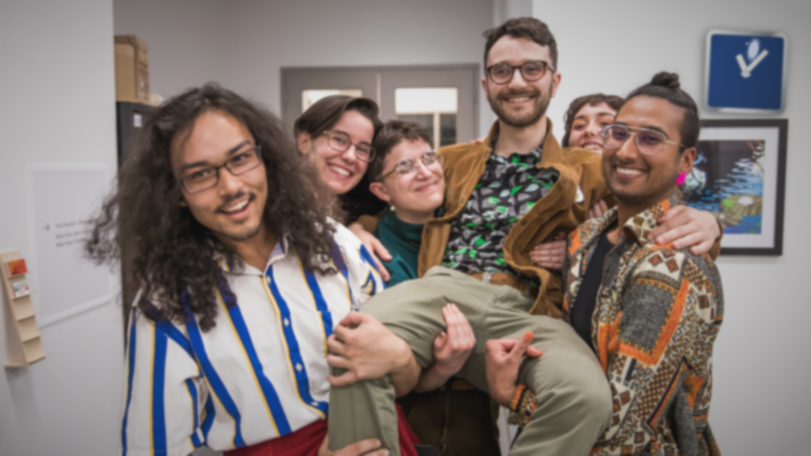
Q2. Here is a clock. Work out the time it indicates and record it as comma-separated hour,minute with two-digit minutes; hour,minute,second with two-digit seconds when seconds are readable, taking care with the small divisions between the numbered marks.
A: 11,07
